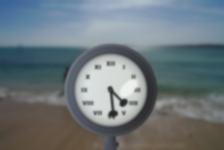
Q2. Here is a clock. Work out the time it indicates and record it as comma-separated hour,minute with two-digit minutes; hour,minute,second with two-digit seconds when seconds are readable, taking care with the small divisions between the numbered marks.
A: 4,29
